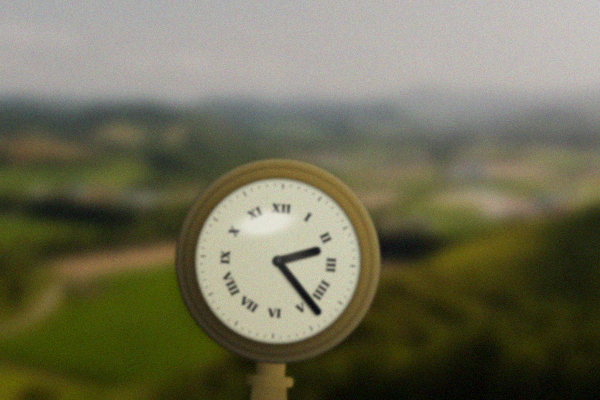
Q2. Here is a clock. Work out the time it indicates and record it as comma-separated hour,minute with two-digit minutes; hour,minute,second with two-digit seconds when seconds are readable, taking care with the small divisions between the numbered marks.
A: 2,23
